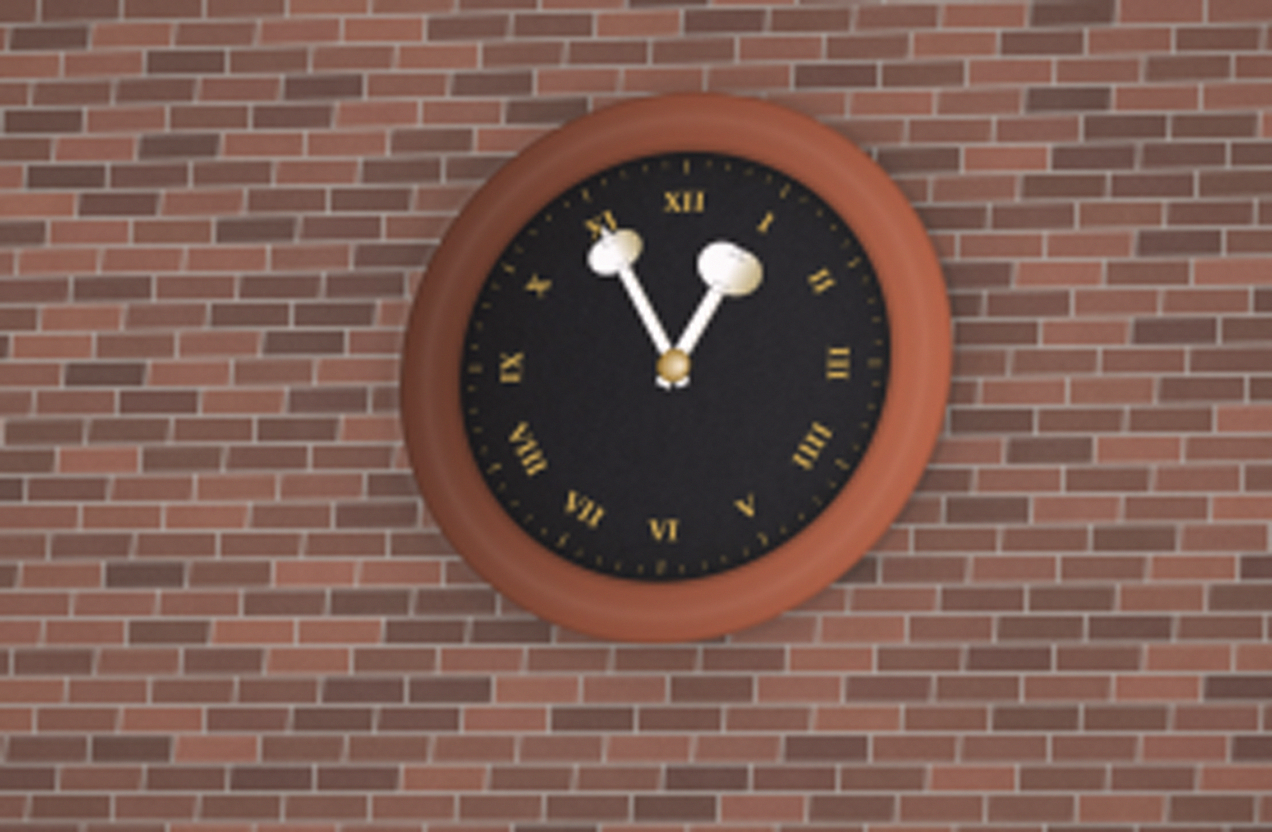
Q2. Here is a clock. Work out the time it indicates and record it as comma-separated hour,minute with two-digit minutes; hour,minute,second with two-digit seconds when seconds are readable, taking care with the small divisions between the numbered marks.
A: 12,55
